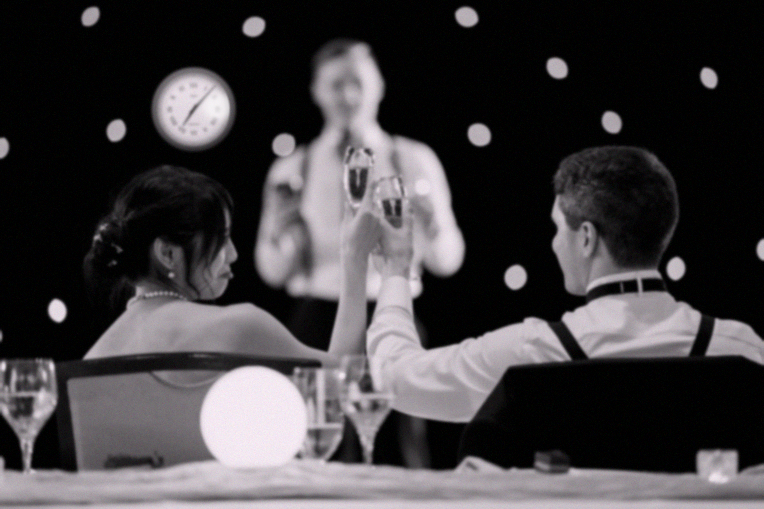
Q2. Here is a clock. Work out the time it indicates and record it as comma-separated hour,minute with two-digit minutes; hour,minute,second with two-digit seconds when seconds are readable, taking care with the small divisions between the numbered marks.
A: 7,07
